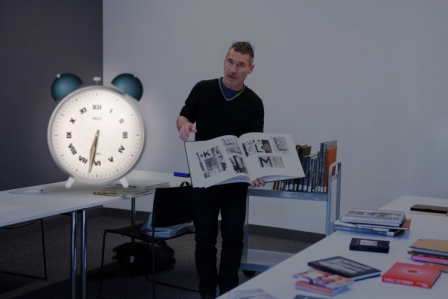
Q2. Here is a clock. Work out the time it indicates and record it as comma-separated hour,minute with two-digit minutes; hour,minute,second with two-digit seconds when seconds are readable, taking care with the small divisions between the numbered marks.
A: 6,32
